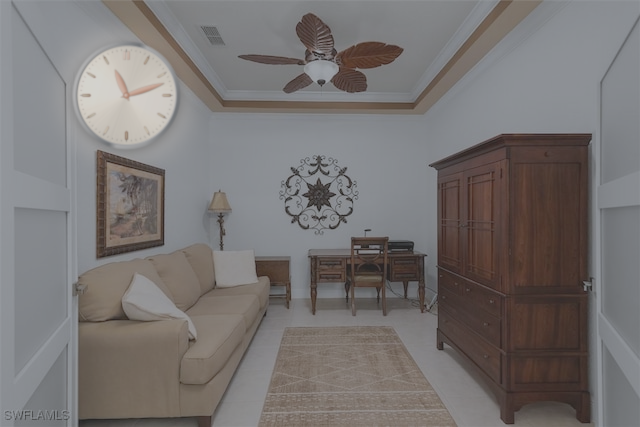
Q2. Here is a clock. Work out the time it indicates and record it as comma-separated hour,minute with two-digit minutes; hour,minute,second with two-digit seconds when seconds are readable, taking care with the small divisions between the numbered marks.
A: 11,12
